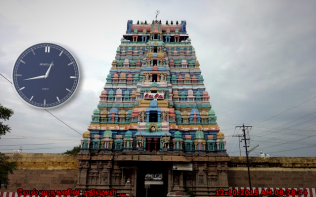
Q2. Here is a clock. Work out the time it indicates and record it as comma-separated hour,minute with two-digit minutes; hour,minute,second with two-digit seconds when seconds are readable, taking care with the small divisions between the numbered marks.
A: 12,43
